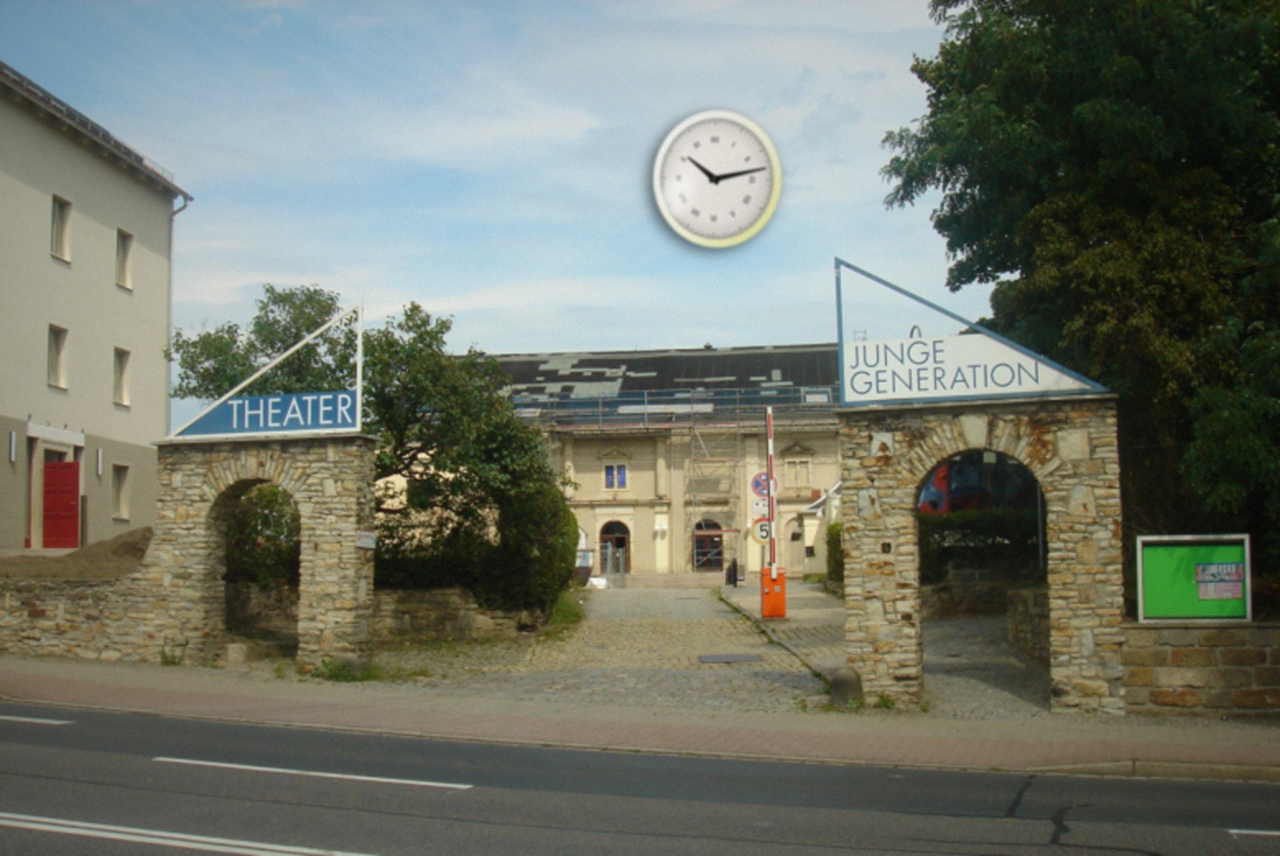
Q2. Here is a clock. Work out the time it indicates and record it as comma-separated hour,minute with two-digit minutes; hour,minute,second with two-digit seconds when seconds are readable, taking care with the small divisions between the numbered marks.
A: 10,13
